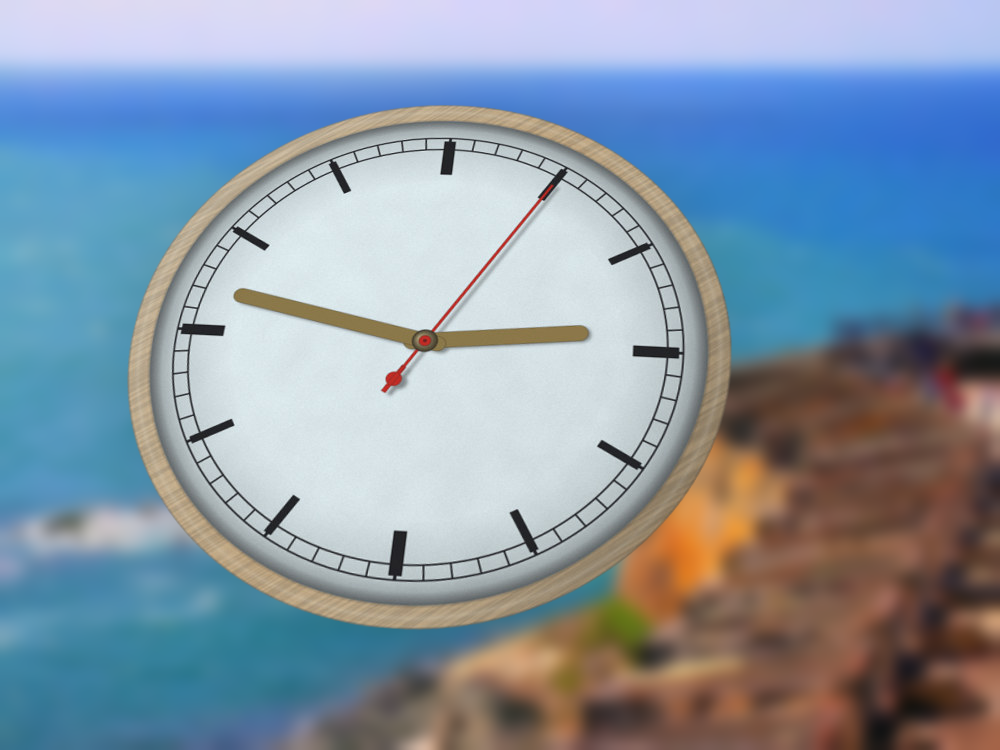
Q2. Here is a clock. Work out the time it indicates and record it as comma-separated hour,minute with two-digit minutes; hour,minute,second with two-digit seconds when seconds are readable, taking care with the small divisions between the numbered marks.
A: 2,47,05
